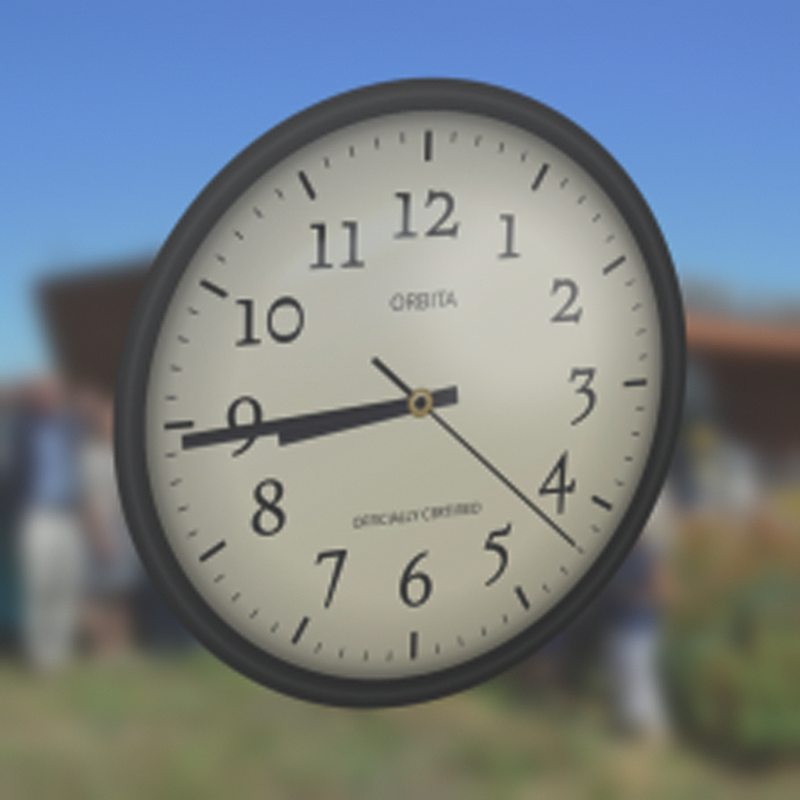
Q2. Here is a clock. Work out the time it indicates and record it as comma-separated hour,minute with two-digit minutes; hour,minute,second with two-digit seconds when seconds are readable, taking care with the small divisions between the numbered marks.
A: 8,44,22
